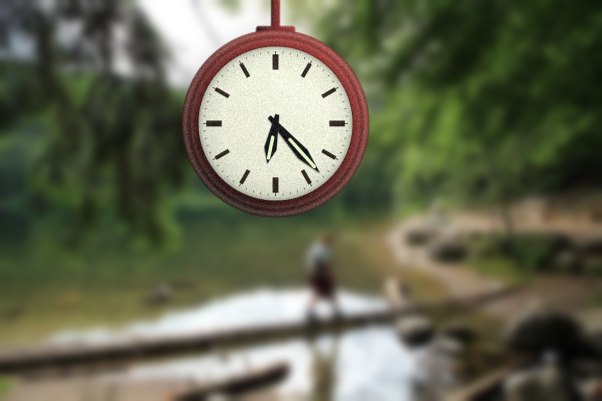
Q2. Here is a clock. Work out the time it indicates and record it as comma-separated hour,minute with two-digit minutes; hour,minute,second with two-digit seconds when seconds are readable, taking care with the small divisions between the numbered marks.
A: 6,23
